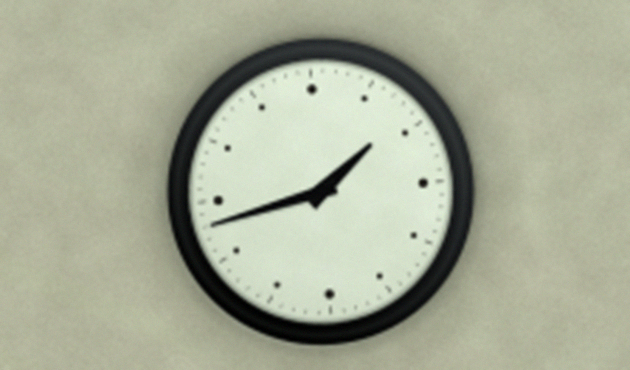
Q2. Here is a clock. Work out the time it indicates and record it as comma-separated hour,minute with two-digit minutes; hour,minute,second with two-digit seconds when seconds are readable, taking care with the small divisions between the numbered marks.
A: 1,43
